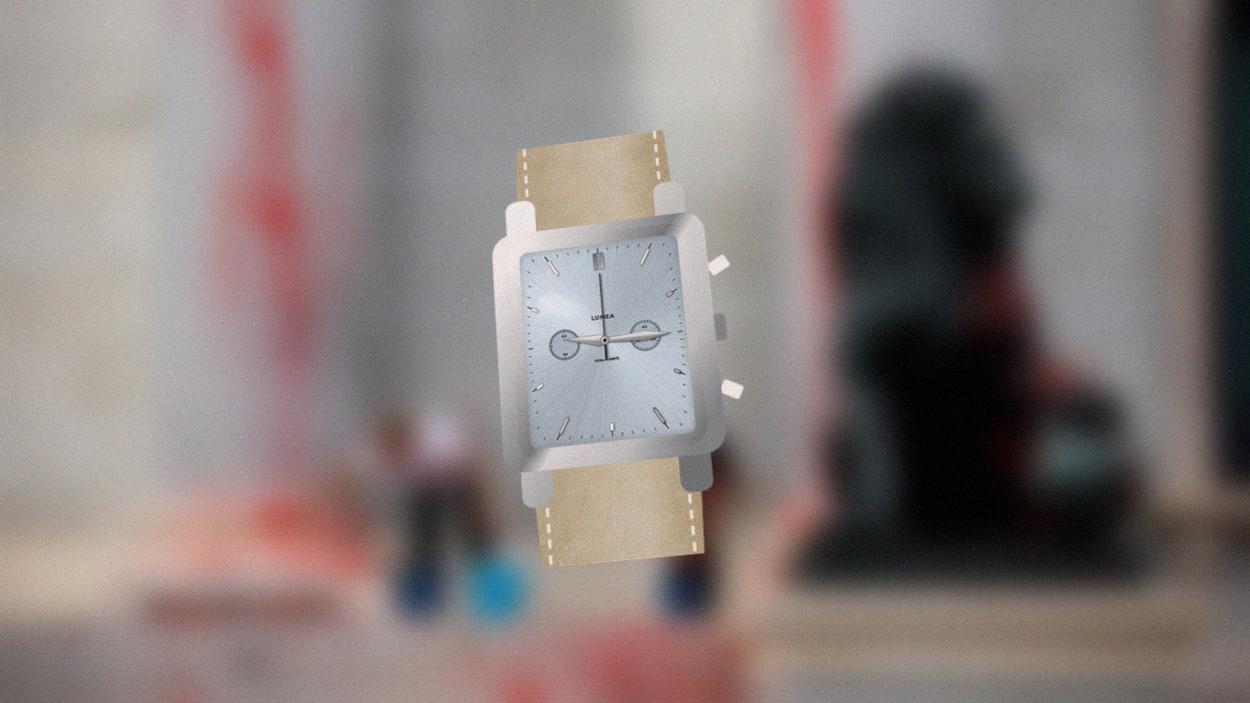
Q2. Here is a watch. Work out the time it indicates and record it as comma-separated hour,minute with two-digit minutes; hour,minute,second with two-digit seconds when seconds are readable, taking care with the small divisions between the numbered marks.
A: 9,15
